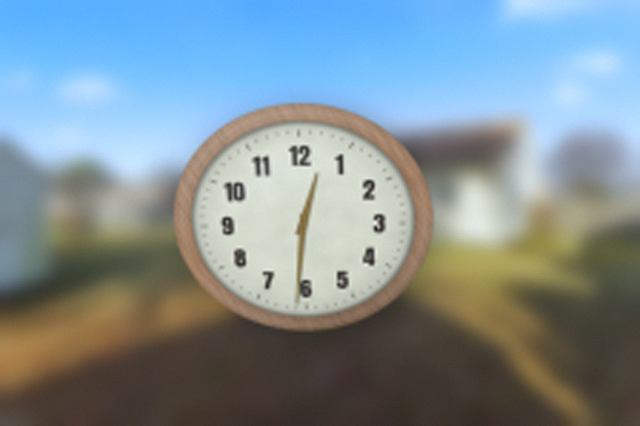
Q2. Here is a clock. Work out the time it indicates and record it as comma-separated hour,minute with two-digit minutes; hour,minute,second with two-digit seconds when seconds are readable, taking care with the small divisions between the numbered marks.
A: 12,31
